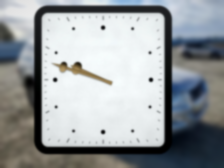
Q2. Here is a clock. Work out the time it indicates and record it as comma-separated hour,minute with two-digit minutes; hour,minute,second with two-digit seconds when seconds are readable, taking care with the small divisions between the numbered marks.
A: 9,48
